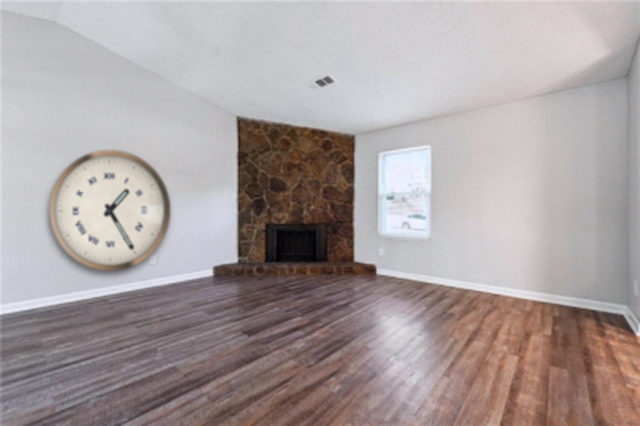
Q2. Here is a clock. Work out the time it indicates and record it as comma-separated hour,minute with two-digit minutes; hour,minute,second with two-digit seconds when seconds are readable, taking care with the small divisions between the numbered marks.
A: 1,25
